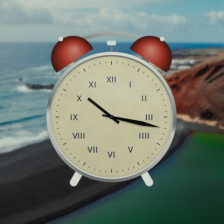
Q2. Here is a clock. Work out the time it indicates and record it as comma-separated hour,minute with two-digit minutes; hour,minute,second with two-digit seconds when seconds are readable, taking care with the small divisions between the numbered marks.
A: 10,17
